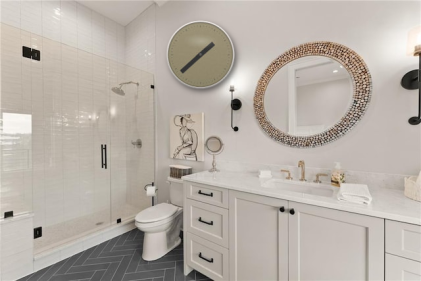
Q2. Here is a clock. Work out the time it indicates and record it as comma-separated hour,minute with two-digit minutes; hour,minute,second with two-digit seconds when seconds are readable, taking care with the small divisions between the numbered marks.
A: 1,38
